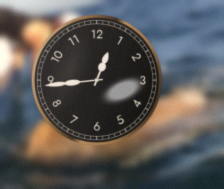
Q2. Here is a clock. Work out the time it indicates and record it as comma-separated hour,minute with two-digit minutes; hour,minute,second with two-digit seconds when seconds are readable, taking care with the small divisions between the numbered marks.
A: 12,44
